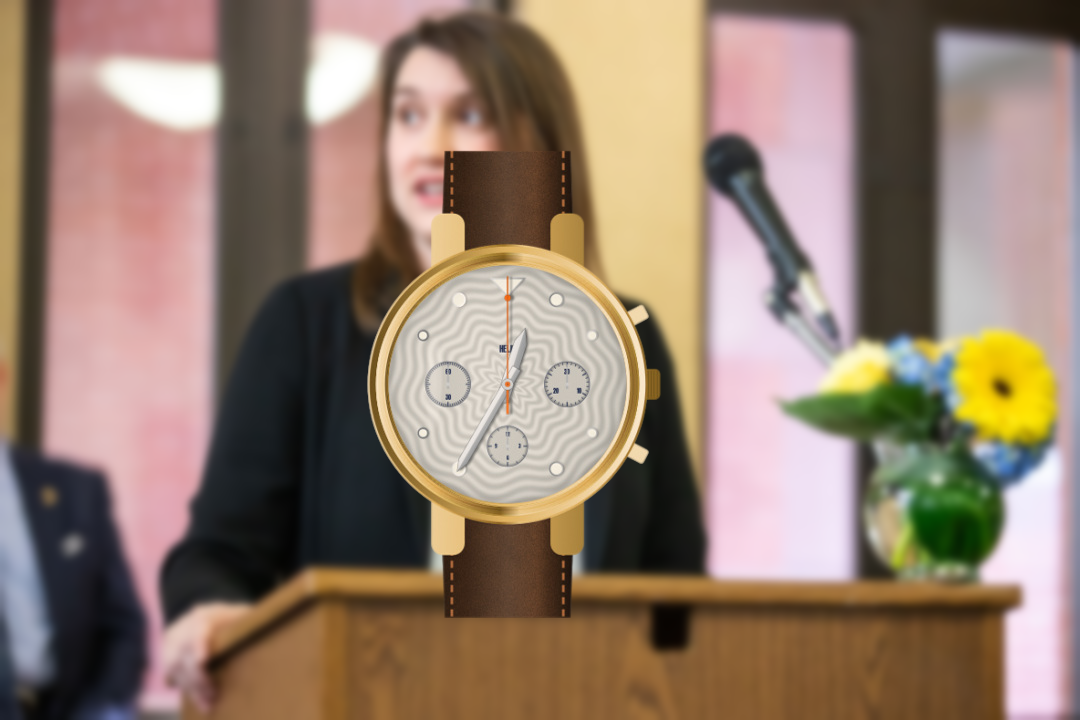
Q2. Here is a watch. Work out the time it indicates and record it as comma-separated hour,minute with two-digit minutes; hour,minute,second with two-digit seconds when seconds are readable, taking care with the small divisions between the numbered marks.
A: 12,35
